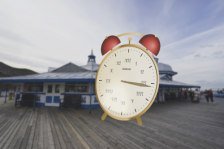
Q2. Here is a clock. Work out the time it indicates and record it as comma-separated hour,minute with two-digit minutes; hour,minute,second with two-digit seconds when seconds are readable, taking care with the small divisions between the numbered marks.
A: 3,16
